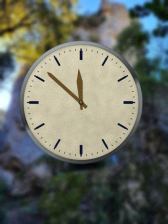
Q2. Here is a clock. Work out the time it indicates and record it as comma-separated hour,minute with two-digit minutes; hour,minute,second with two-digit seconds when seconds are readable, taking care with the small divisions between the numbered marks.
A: 11,52
